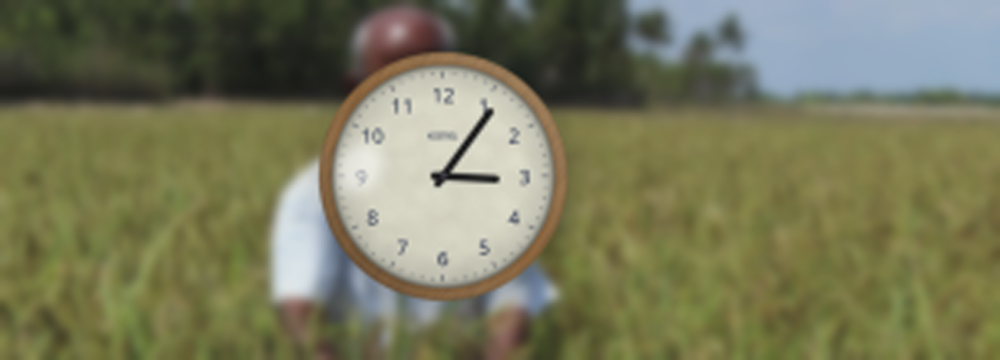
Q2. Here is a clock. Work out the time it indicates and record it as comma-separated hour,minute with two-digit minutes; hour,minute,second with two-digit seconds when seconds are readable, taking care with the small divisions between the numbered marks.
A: 3,06
